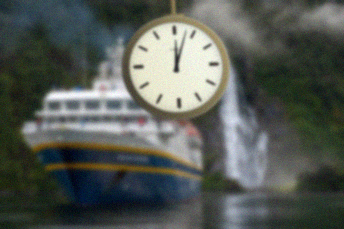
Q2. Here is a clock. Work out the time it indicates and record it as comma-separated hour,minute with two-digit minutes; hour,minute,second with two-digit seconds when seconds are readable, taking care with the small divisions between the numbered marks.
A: 12,03
